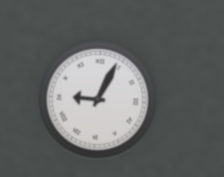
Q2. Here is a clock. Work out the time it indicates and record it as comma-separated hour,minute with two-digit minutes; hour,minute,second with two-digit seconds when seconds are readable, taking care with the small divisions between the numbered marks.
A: 9,04
